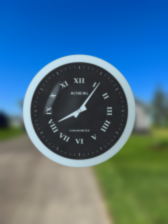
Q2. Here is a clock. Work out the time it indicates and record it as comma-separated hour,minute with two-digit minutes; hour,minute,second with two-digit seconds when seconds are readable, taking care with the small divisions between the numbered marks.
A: 8,06
